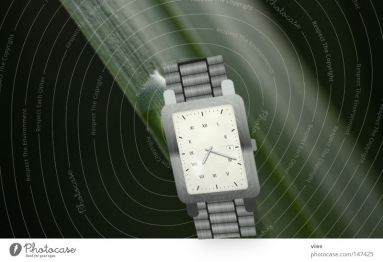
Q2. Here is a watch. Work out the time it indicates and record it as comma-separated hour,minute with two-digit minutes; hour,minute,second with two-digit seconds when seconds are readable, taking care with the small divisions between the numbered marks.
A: 7,19
